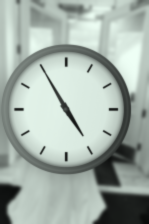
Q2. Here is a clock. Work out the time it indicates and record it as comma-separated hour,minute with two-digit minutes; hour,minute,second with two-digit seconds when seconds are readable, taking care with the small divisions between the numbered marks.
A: 4,55
